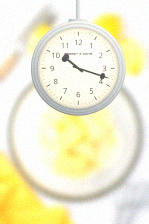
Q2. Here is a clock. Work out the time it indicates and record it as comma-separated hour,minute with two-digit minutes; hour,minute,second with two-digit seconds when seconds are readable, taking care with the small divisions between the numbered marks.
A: 10,18
